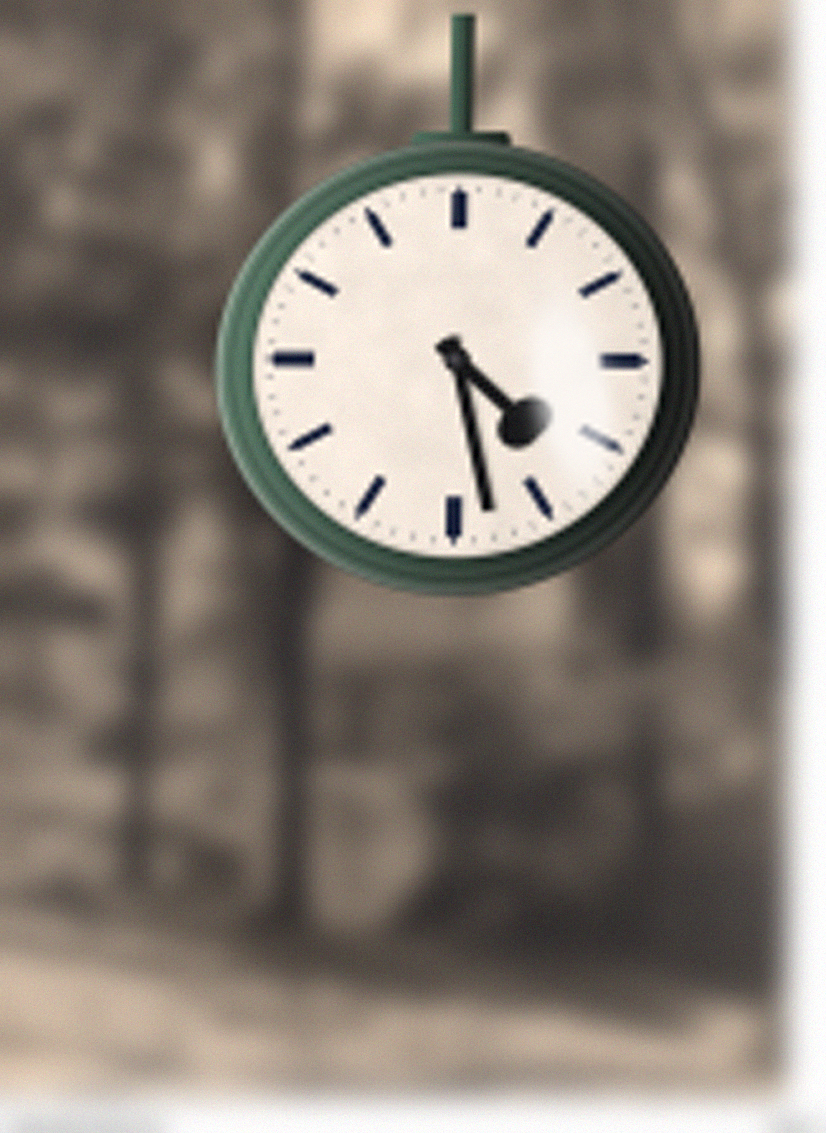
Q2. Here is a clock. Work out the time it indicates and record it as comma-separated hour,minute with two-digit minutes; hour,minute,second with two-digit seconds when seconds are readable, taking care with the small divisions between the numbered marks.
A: 4,28
